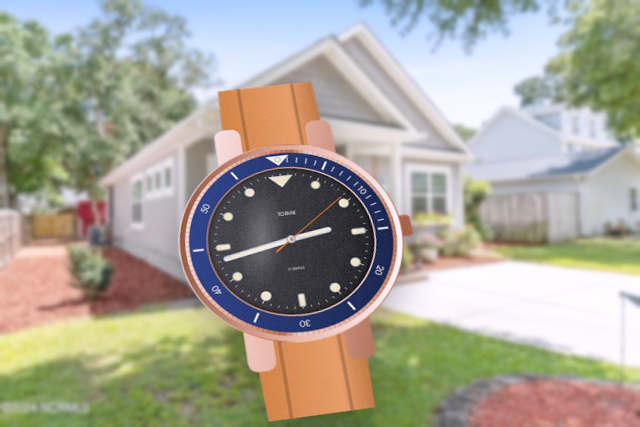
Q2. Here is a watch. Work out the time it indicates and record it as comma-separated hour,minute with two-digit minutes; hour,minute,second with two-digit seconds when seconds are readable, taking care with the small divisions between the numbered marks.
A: 2,43,09
